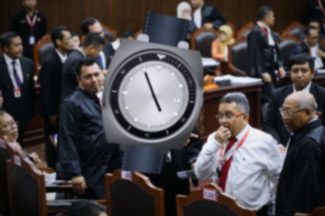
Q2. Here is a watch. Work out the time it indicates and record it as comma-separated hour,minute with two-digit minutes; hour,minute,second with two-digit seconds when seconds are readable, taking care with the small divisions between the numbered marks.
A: 4,55
